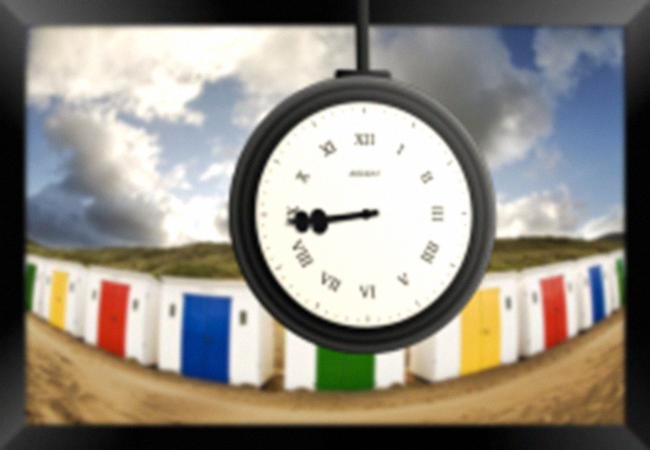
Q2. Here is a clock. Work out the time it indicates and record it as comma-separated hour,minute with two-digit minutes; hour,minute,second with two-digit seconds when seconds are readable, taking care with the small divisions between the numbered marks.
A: 8,44
